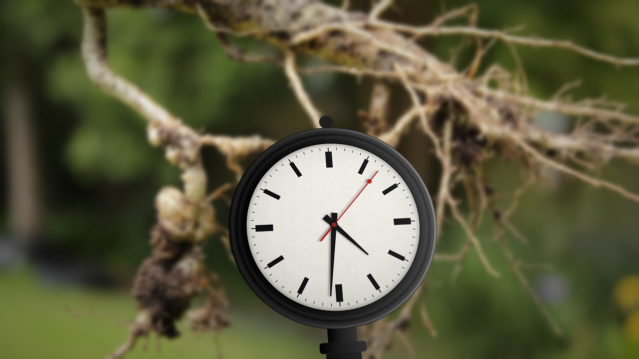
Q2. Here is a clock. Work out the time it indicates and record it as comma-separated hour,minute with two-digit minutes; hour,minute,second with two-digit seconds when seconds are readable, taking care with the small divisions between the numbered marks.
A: 4,31,07
